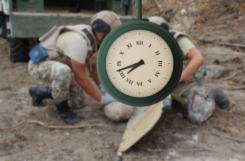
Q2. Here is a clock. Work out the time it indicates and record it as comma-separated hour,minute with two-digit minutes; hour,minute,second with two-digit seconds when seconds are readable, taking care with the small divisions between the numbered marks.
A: 7,42
